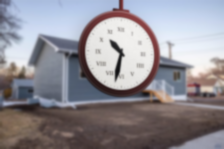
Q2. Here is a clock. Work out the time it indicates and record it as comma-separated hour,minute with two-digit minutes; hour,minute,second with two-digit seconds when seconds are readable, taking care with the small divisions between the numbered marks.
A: 10,32
